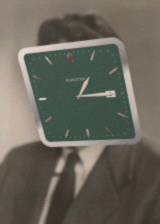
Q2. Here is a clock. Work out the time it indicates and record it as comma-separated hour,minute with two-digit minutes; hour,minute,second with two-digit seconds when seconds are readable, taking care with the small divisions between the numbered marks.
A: 1,15
